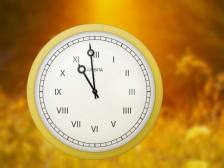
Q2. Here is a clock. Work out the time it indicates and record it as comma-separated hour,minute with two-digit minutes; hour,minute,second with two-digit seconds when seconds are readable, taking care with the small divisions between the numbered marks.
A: 10,59
